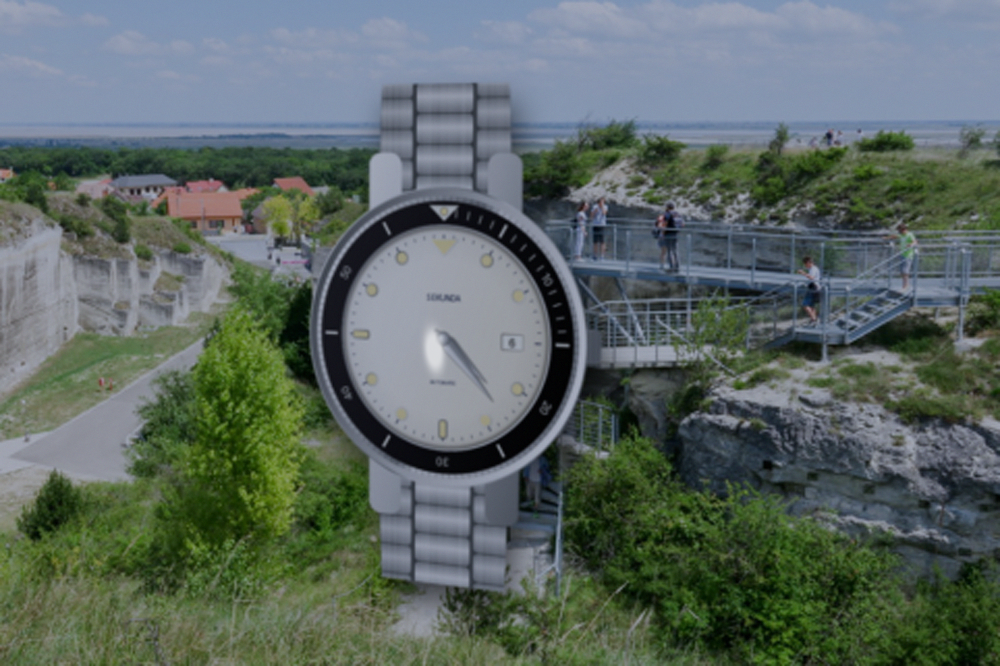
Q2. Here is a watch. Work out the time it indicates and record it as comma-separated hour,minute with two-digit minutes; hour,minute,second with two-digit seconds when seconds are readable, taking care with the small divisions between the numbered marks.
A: 4,23
